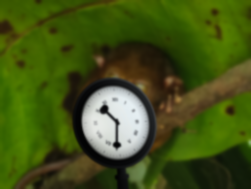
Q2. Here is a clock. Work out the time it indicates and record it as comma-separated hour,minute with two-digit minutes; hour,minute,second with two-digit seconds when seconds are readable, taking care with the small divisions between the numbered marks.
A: 10,31
